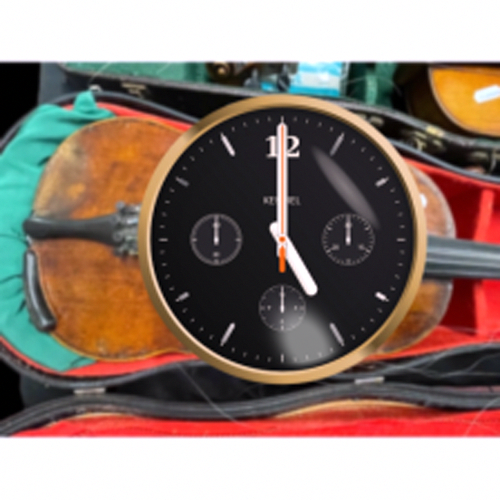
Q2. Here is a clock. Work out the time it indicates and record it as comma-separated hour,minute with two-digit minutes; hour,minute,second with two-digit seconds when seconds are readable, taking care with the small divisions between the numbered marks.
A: 5,00
